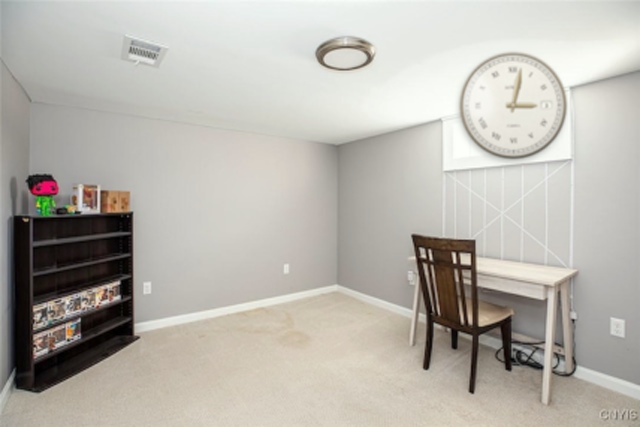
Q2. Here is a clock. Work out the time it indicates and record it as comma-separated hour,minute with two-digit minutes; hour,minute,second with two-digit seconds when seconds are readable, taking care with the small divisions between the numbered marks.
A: 3,02
